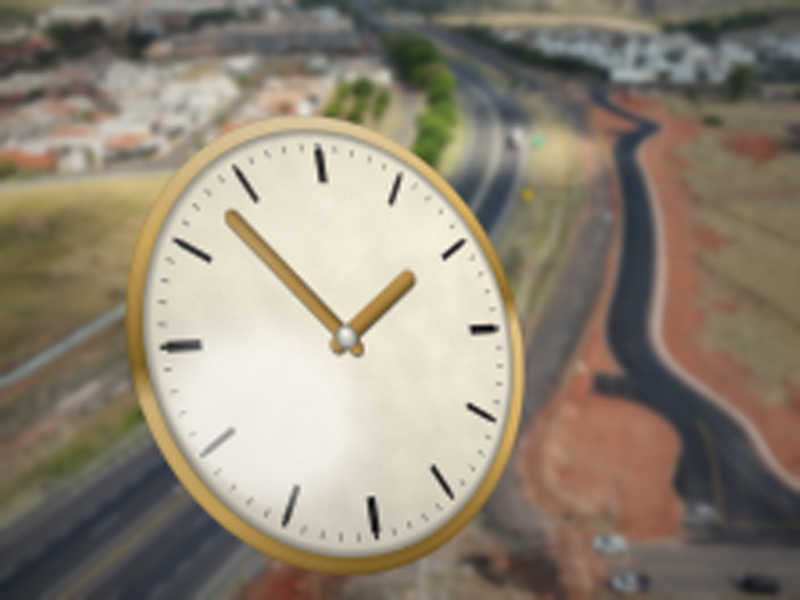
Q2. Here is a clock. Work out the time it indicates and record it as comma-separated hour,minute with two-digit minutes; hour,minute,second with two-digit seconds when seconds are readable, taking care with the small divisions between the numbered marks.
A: 1,53
